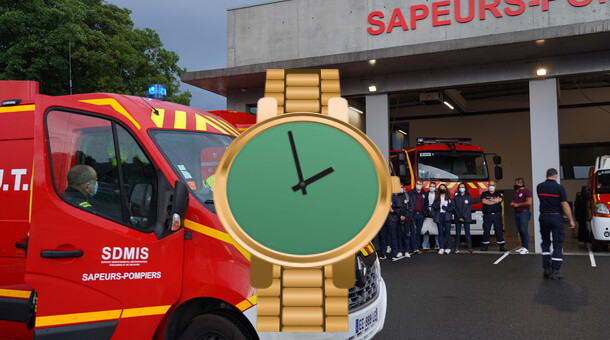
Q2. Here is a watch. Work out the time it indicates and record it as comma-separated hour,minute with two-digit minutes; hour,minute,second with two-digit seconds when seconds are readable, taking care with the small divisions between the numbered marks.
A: 1,58
